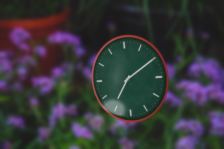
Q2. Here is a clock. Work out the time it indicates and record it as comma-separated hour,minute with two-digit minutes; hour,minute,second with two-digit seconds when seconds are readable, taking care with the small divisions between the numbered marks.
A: 7,10
